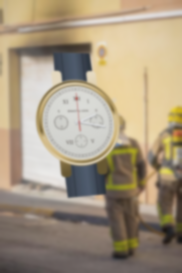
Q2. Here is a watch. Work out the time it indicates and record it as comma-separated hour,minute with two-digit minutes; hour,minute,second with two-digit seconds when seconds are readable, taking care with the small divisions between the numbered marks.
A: 2,17
